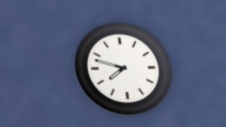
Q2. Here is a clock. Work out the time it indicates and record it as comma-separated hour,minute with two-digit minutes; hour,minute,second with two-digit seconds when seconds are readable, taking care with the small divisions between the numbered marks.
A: 7,48
